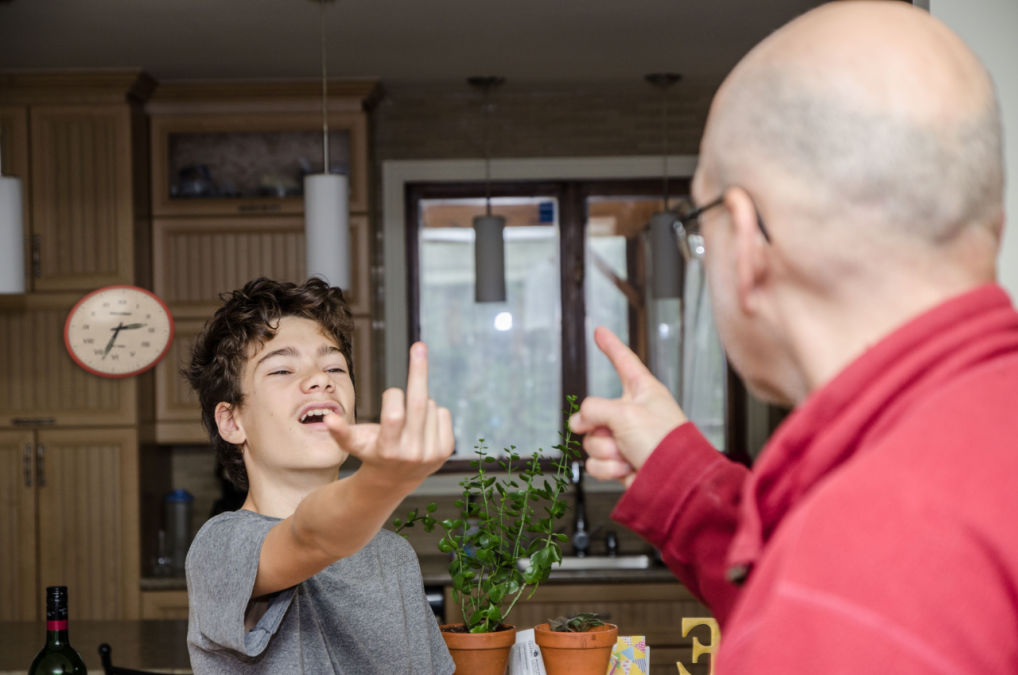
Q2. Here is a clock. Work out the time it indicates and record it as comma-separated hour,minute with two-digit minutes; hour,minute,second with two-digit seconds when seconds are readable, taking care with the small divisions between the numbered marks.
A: 2,33
